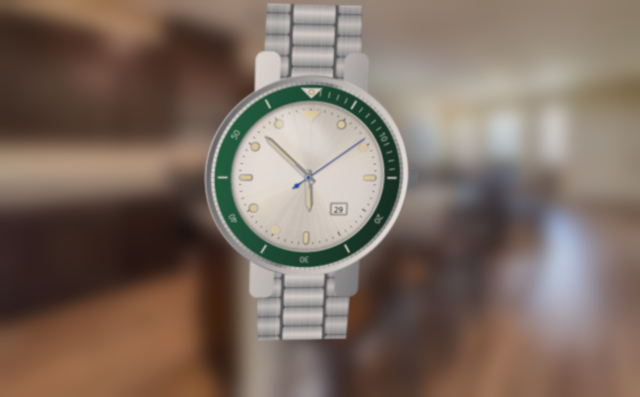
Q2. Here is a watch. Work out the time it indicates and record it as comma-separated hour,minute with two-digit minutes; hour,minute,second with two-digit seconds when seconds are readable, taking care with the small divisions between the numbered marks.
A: 5,52,09
